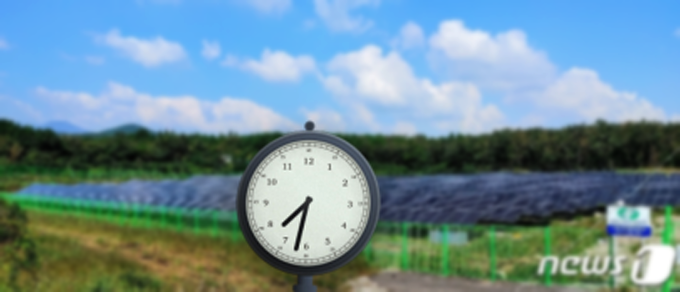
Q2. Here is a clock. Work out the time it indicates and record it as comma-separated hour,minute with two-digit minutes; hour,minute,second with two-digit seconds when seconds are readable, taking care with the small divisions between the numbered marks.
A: 7,32
